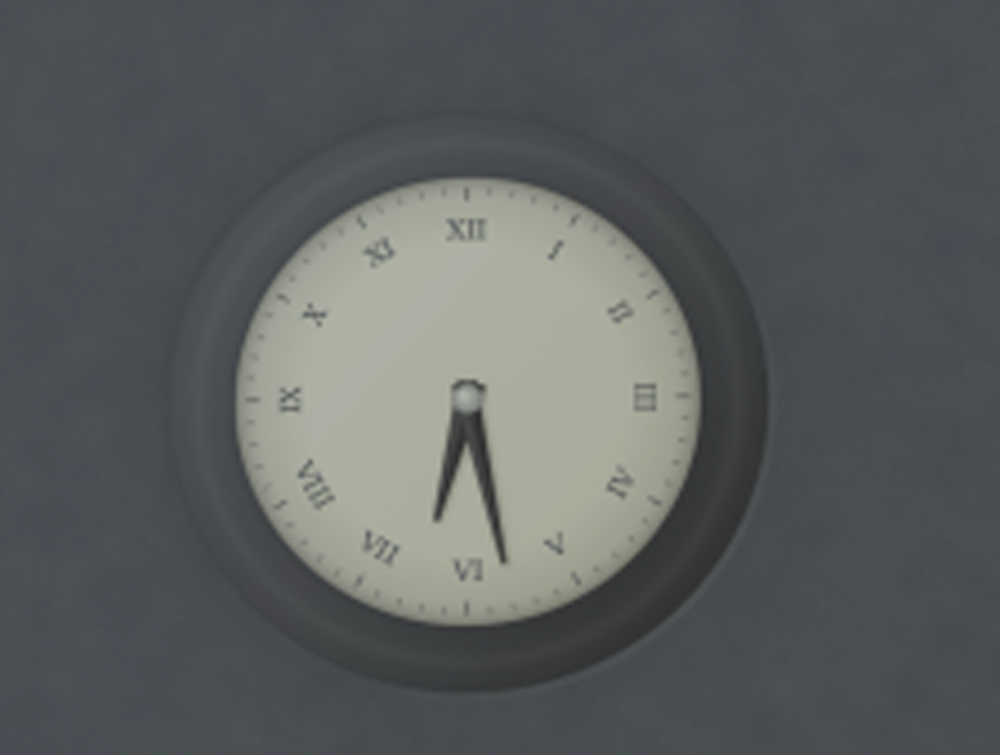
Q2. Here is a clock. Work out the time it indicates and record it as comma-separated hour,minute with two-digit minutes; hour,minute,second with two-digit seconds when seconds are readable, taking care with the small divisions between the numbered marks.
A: 6,28
